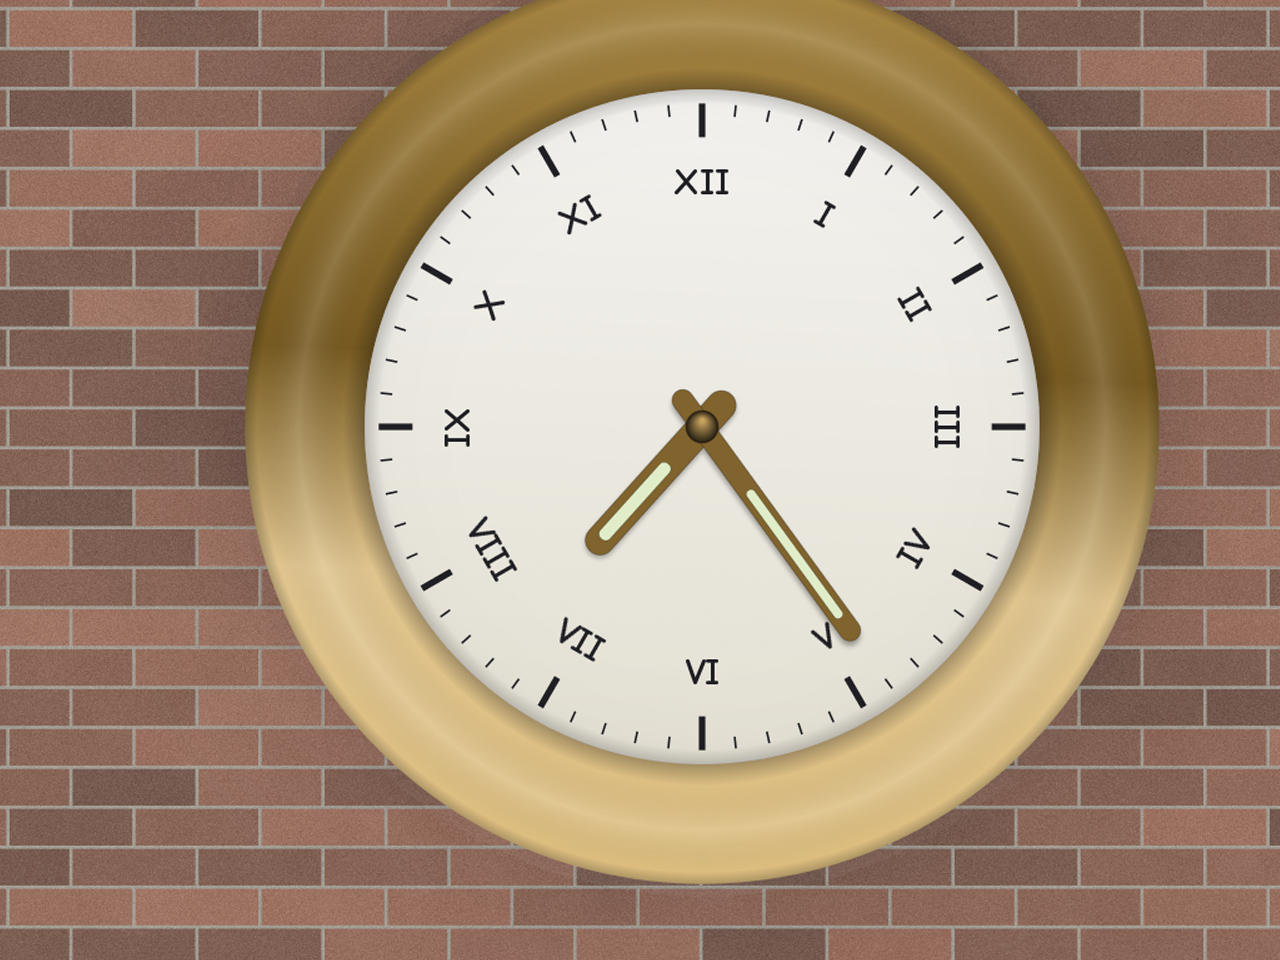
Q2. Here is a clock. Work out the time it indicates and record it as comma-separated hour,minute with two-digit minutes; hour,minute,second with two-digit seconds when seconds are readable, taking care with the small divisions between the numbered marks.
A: 7,24
